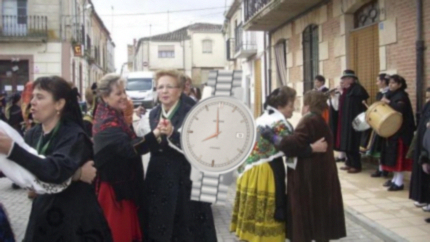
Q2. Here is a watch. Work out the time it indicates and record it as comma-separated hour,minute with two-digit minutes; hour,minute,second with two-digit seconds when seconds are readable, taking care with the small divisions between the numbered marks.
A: 7,59
